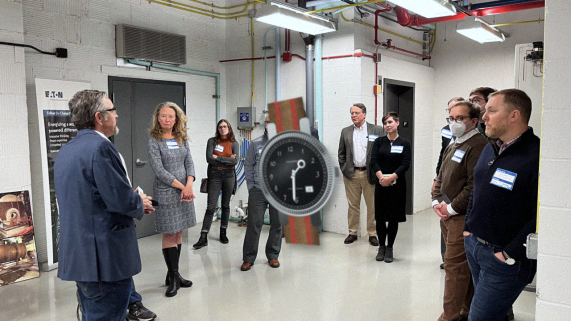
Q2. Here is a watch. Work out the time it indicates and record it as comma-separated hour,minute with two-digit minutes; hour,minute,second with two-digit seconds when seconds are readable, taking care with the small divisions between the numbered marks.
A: 1,31
